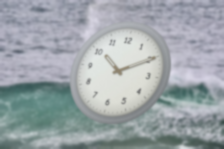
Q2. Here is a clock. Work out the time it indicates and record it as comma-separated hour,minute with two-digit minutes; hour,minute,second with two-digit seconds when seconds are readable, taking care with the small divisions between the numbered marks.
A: 10,10
